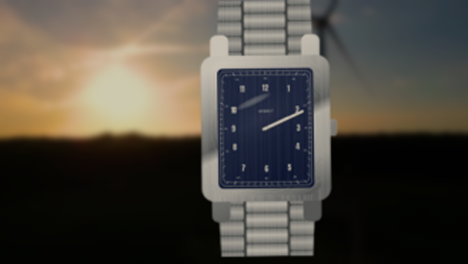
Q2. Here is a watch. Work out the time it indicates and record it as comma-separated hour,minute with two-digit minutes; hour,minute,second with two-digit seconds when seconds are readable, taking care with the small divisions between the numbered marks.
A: 2,11
